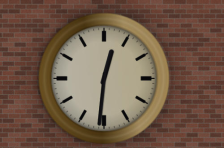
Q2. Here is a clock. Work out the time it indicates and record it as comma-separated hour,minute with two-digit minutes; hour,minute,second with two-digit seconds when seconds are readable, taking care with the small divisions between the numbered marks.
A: 12,31
